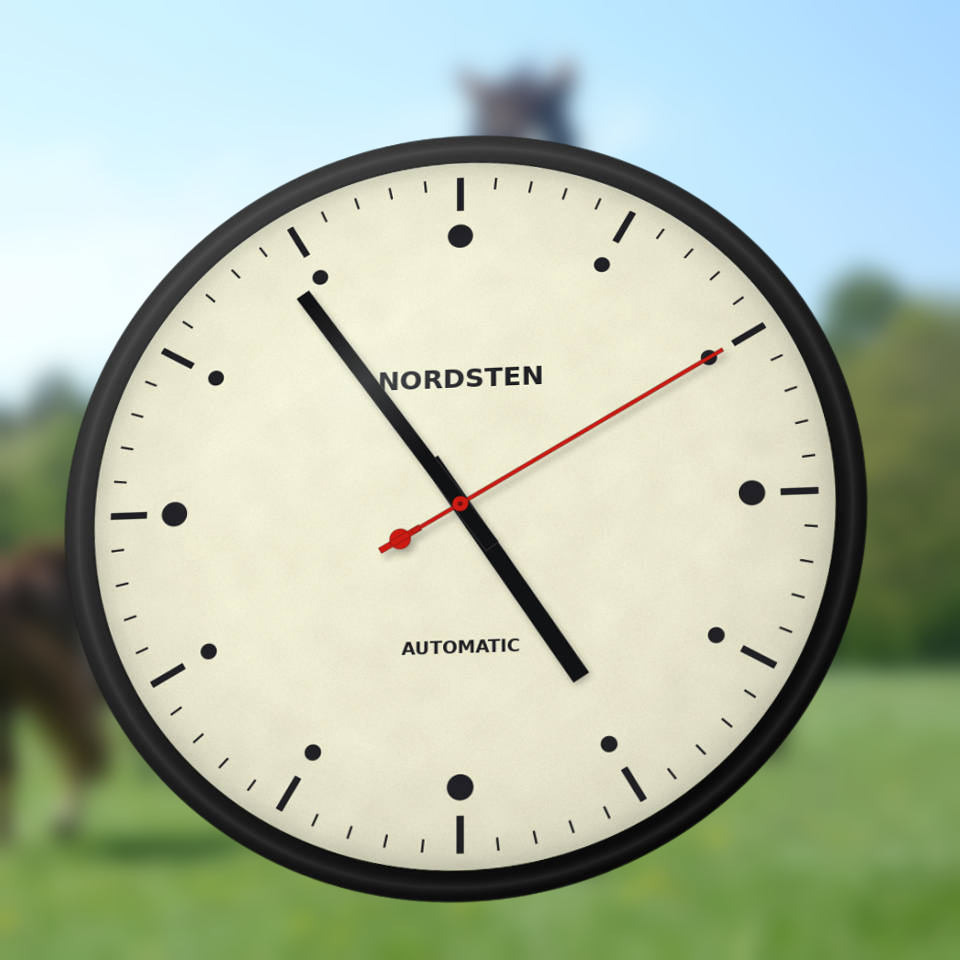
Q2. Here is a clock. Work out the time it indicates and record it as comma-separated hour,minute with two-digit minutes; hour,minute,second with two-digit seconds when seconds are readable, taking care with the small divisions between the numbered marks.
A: 4,54,10
